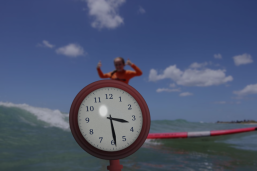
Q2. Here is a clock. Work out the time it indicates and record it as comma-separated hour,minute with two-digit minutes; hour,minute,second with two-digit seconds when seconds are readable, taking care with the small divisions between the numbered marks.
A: 3,29
